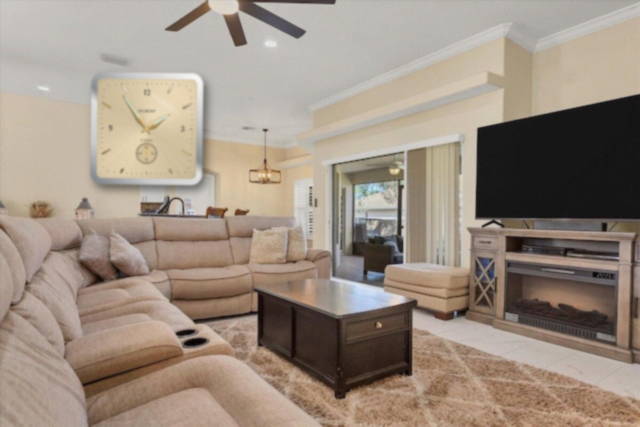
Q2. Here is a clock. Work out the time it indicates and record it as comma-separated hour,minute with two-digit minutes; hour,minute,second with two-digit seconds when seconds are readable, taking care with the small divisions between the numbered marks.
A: 1,54
